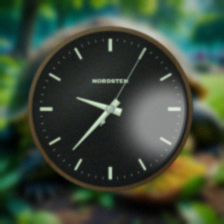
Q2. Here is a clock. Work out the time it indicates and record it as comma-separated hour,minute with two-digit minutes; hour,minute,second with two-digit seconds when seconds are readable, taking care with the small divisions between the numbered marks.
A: 9,37,05
